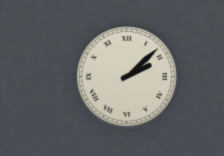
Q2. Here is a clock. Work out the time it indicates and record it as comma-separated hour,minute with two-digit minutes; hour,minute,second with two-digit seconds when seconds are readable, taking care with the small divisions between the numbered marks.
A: 2,08
